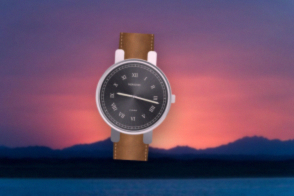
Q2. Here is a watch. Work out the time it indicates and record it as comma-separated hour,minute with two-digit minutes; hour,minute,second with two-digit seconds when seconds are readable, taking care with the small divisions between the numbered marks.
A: 9,17
